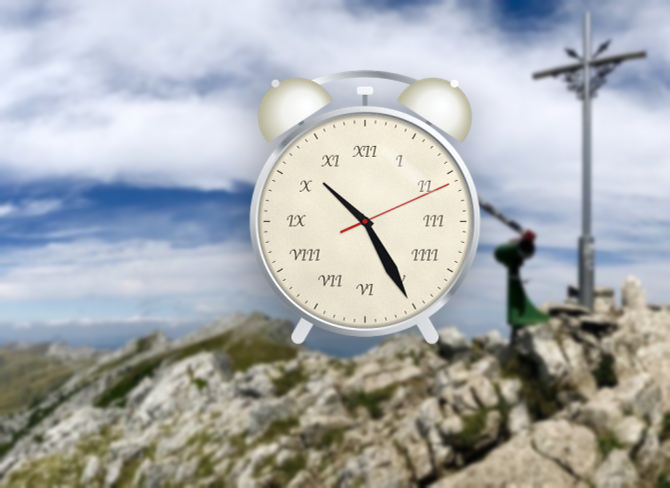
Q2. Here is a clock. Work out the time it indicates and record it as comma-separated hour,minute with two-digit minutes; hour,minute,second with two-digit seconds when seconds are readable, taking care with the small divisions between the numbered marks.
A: 10,25,11
